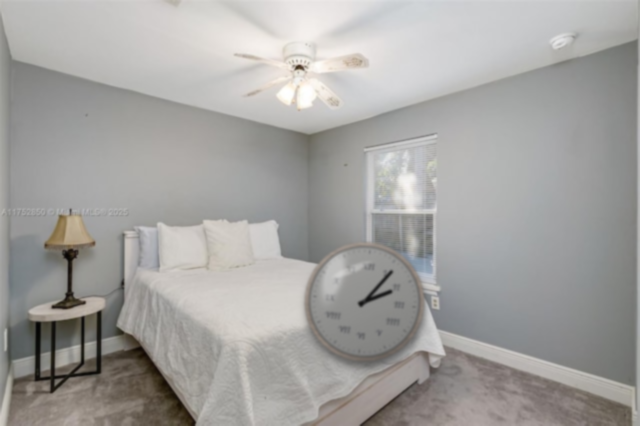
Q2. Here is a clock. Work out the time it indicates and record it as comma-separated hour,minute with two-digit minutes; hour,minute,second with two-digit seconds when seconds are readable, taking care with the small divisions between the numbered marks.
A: 2,06
